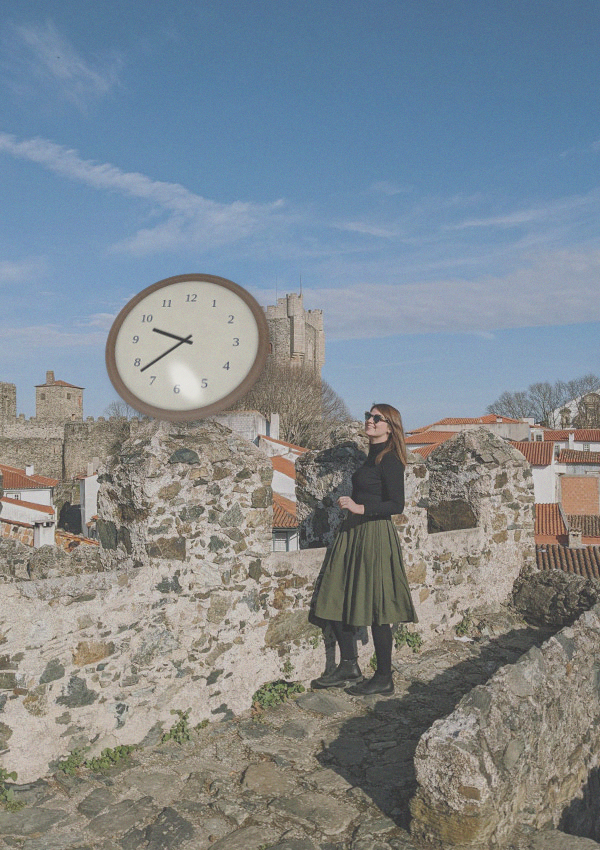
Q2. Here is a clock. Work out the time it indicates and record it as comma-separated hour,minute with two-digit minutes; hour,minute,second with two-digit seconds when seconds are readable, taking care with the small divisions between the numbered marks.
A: 9,38
